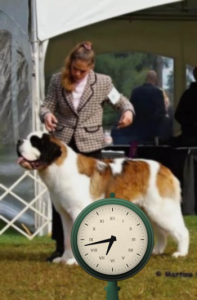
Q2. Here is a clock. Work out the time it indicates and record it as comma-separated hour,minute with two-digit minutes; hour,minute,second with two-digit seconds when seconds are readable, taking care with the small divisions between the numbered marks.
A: 6,43
